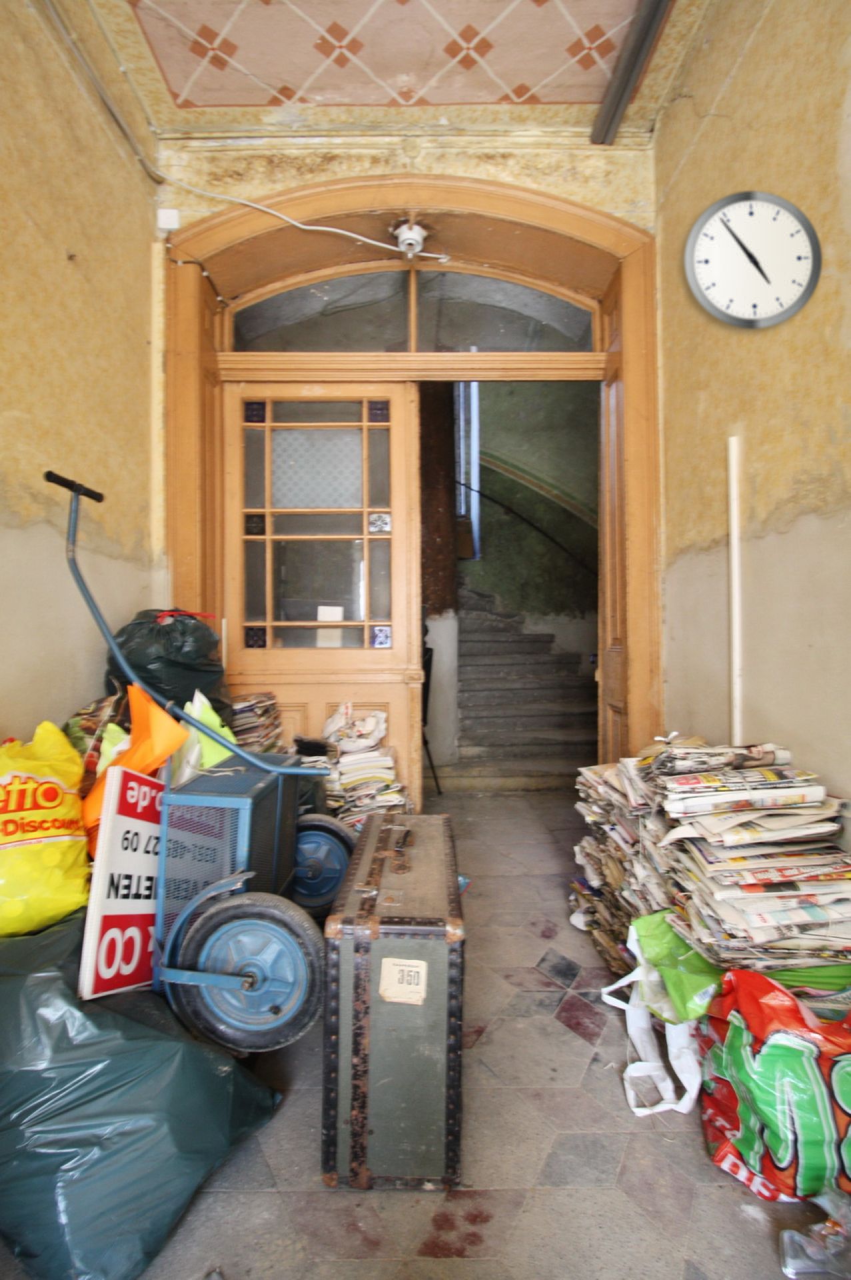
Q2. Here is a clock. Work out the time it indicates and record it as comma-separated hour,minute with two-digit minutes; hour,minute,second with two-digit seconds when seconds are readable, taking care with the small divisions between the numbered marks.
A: 4,54
